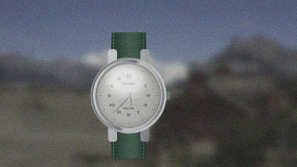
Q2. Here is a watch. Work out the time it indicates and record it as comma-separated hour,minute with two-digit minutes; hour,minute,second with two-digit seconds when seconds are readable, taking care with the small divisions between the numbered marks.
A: 5,37
